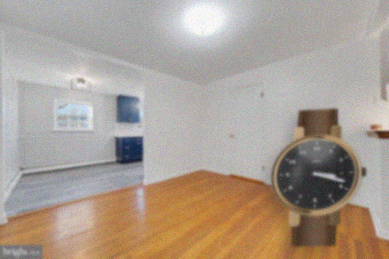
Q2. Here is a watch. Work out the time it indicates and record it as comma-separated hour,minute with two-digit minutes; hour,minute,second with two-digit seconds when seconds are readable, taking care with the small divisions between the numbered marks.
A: 3,18
